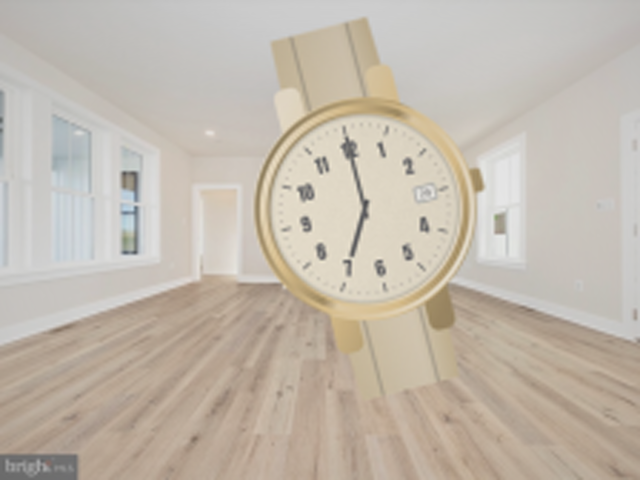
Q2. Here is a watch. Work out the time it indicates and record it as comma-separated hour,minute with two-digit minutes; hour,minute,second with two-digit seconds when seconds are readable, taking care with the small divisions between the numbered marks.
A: 7,00
